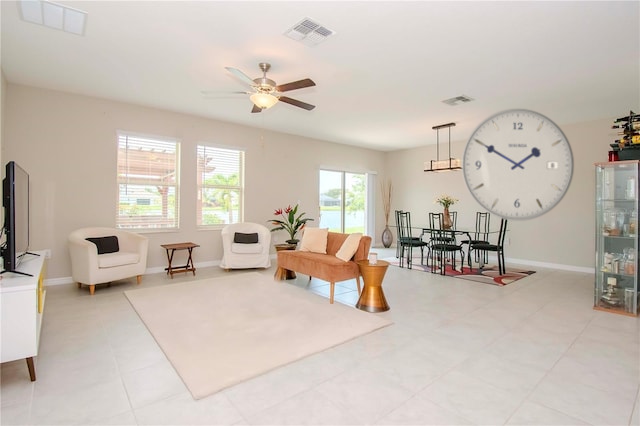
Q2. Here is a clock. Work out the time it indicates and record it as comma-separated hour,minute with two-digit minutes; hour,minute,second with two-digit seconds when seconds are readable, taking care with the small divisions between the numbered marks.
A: 1,50
